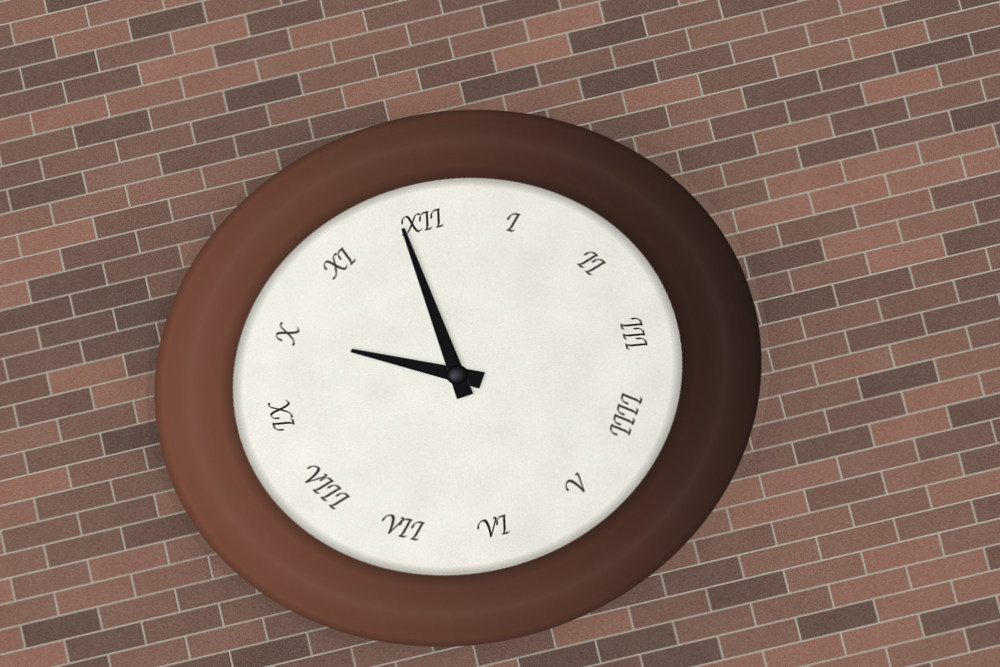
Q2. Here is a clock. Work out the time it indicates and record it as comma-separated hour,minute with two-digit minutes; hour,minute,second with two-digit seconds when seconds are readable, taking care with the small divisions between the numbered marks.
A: 9,59
